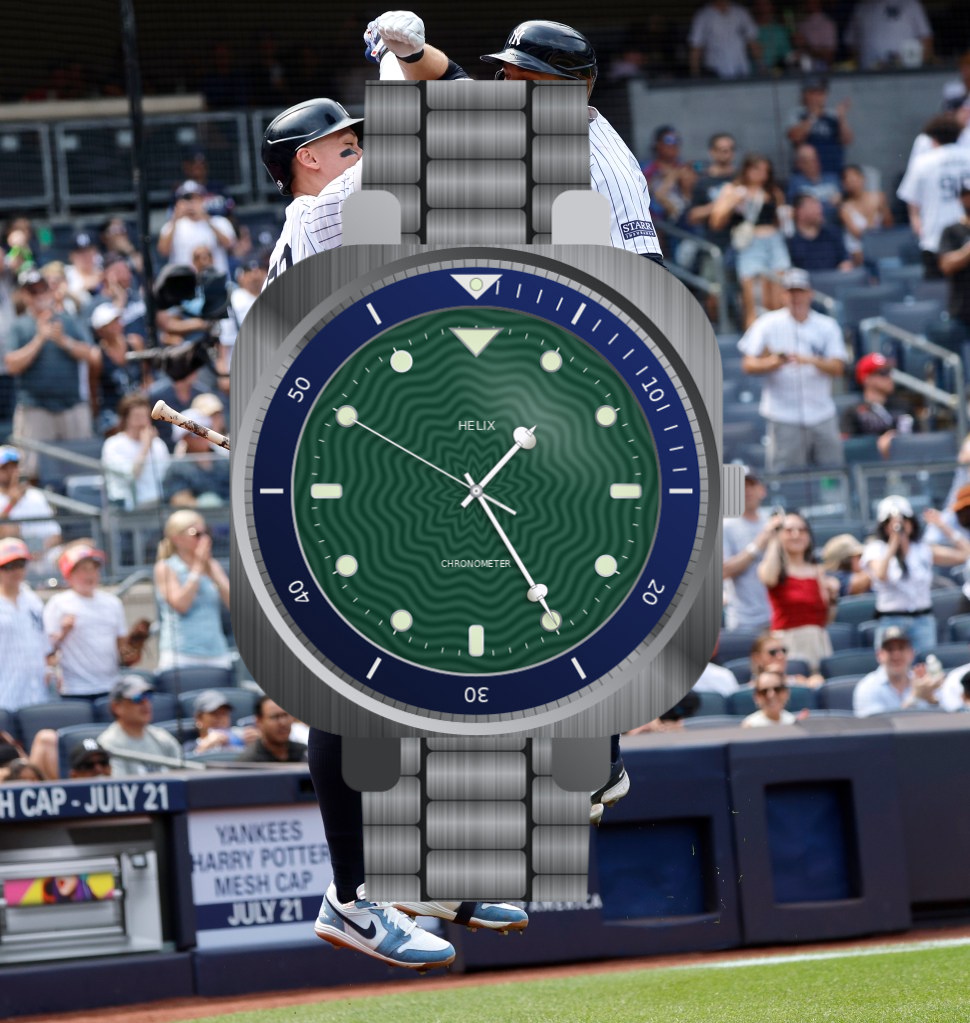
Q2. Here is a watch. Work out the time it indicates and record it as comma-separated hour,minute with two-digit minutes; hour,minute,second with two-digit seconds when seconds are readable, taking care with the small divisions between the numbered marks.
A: 1,24,50
